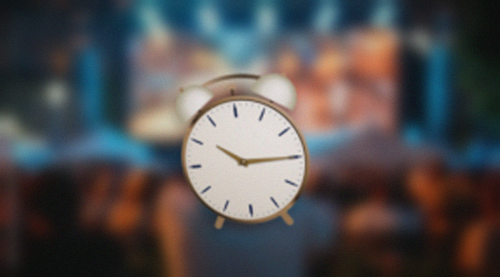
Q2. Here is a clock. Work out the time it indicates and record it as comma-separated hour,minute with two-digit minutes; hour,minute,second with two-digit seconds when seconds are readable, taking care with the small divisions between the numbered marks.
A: 10,15
